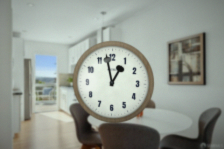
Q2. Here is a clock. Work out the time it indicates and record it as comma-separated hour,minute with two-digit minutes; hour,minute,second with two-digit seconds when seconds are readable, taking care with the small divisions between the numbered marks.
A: 12,58
